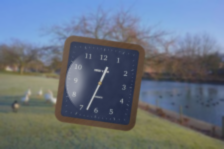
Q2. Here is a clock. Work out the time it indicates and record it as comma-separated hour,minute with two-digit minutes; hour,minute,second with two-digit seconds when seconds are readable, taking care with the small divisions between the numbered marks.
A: 12,33
